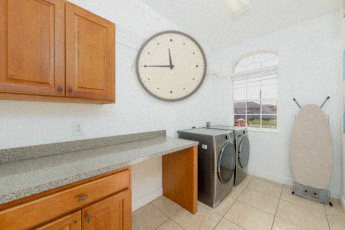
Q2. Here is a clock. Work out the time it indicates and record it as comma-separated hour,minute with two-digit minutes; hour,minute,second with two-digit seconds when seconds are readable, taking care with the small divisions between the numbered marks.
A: 11,45
